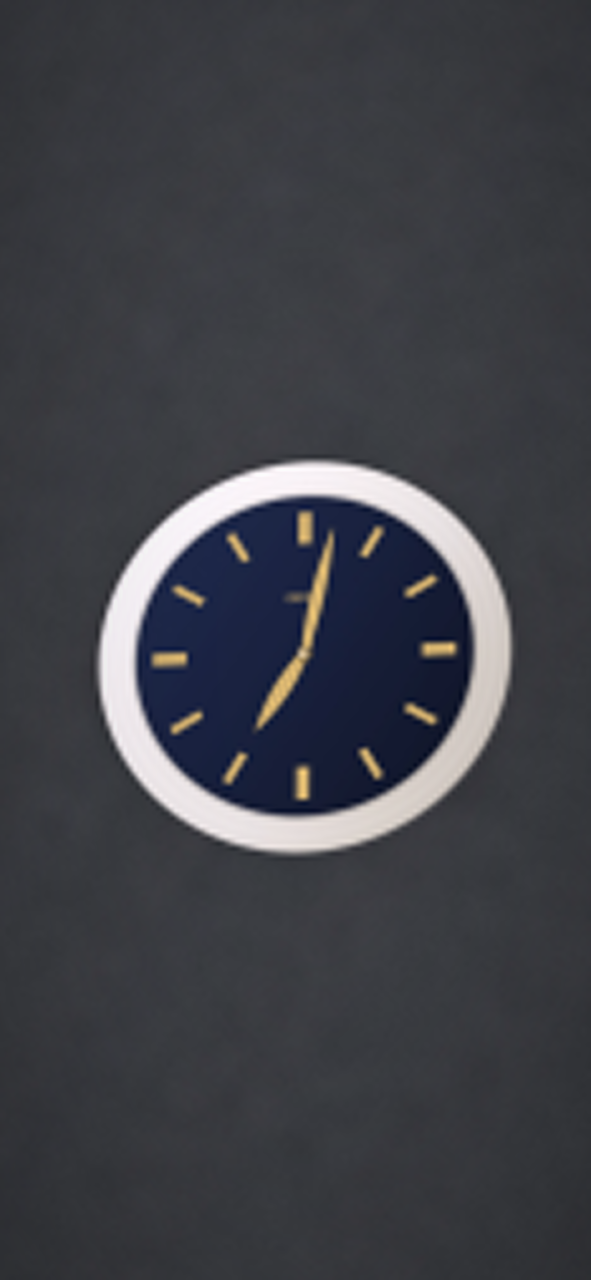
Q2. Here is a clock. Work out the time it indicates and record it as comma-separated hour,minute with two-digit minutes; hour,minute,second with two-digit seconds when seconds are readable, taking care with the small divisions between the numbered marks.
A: 7,02
